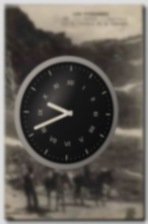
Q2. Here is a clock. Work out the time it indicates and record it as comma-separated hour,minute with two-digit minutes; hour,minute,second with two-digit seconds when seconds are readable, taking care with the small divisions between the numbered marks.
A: 9,41
